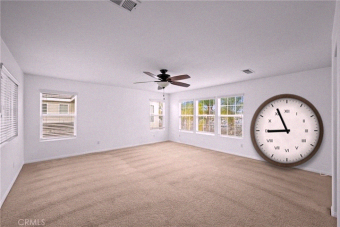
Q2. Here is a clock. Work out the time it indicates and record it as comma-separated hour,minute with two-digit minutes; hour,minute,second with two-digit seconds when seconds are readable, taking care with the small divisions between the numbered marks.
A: 8,56
